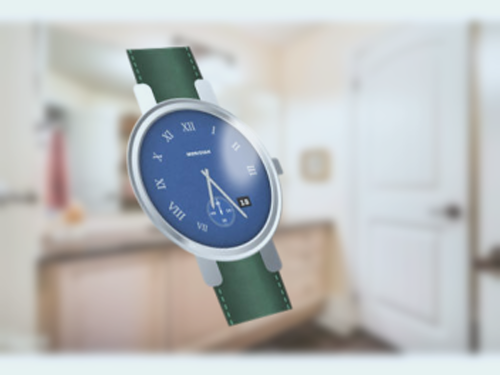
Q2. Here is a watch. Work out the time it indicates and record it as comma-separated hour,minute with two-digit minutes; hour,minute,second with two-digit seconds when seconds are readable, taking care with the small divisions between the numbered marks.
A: 6,25
